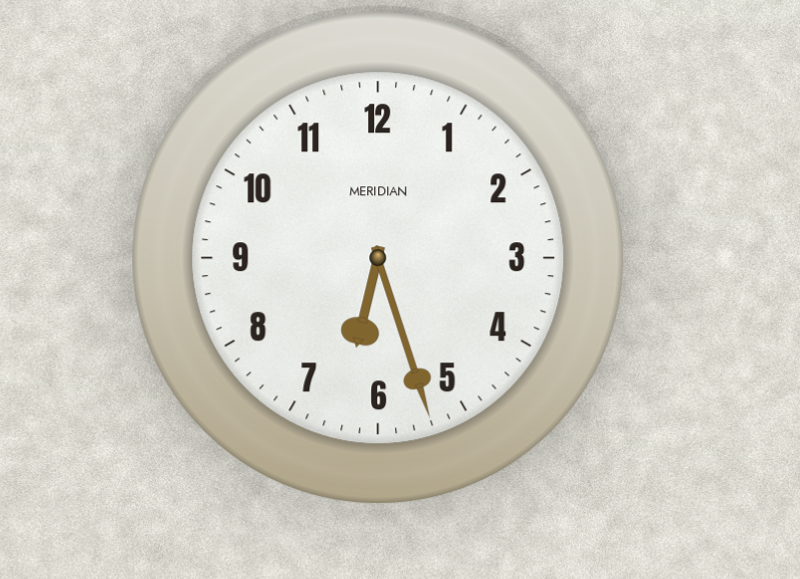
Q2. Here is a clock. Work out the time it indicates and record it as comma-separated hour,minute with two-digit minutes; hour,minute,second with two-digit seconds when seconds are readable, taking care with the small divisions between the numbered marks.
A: 6,27
